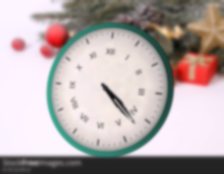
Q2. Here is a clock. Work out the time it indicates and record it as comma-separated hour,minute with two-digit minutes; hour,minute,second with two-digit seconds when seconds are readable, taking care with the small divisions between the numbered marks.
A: 4,22
